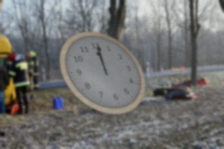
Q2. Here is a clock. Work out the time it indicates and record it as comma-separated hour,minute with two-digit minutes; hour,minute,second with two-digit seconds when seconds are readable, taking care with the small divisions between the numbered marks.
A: 12,01
